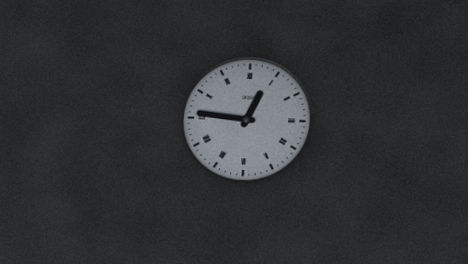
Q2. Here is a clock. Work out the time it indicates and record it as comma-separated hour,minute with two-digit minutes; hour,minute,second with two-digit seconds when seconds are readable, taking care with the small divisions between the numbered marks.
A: 12,46
